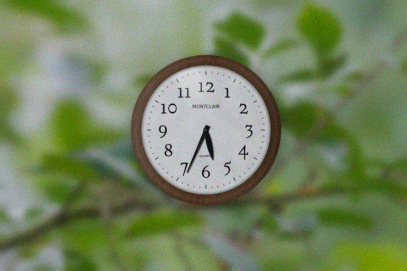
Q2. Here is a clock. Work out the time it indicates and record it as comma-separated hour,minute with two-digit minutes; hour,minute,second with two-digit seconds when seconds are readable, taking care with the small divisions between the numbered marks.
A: 5,34
